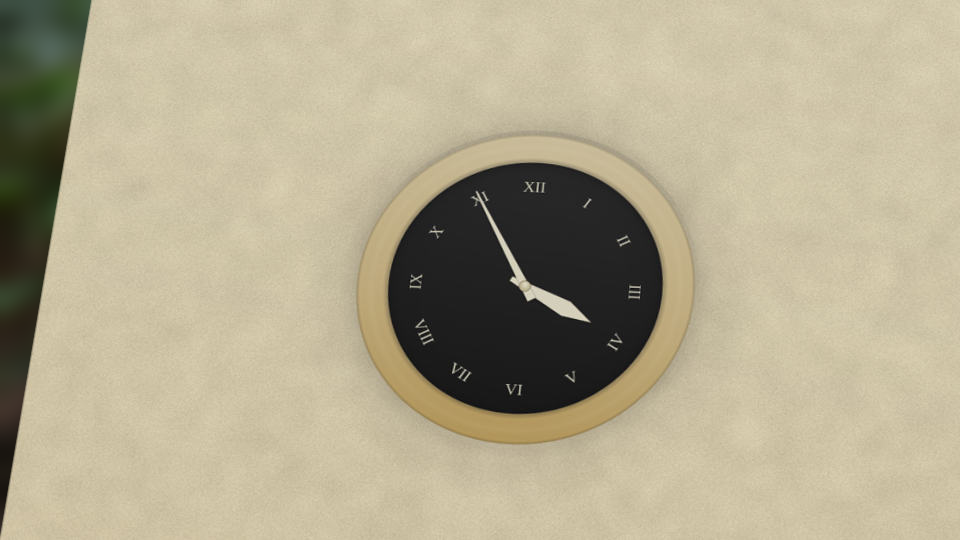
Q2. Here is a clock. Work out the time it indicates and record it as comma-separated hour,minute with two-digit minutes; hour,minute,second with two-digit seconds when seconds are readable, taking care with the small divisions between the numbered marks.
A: 3,55
